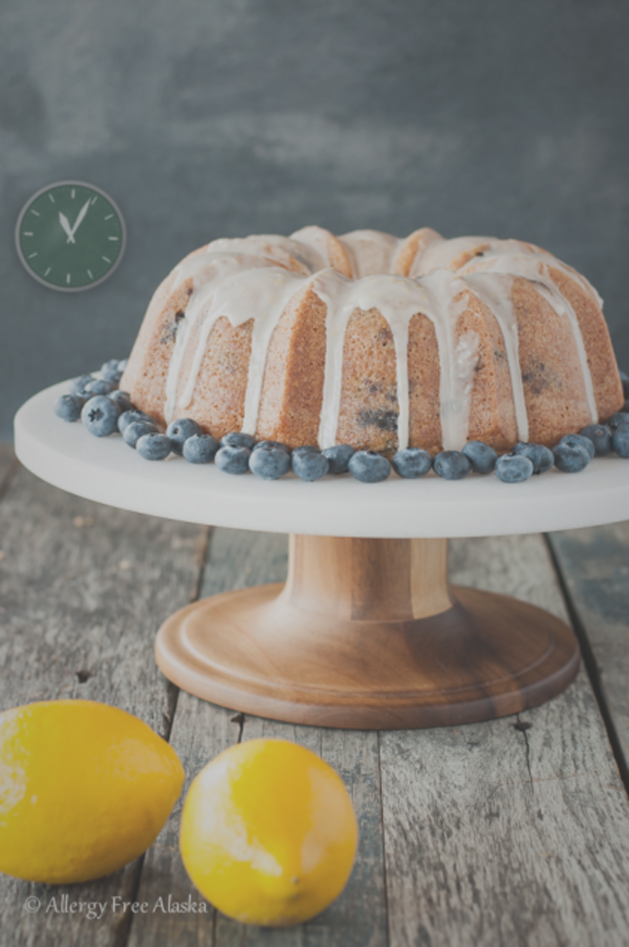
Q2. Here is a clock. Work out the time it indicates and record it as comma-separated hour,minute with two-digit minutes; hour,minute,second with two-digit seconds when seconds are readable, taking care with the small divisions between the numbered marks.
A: 11,04
